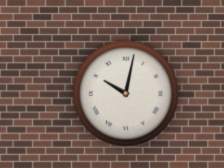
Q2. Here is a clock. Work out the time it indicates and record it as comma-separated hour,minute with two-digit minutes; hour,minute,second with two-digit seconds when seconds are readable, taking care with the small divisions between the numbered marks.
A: 10,02
